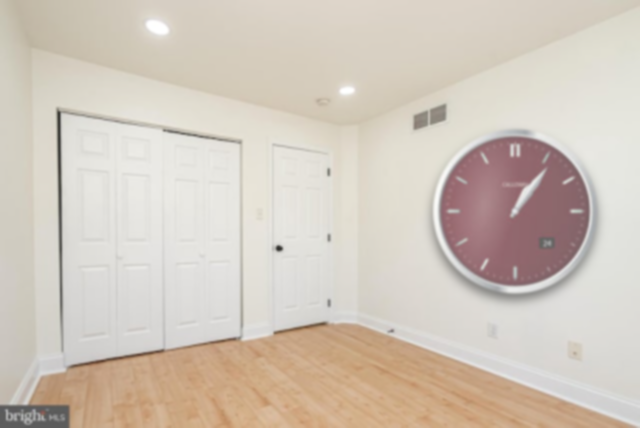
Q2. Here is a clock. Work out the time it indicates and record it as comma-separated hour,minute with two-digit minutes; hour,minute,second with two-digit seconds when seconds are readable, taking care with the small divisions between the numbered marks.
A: 1,06
